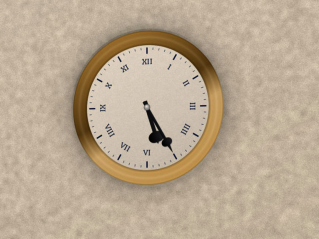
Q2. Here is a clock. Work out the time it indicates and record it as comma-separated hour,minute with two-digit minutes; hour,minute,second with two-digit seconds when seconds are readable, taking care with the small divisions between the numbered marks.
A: 5,25
